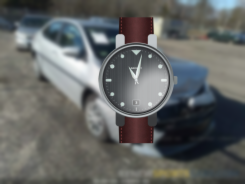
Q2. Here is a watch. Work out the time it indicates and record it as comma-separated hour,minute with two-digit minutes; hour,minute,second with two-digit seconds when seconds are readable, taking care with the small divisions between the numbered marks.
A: 11,02
